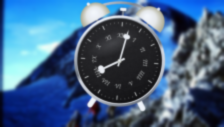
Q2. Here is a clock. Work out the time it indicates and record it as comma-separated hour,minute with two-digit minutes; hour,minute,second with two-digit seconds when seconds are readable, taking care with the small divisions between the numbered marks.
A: 8,02
